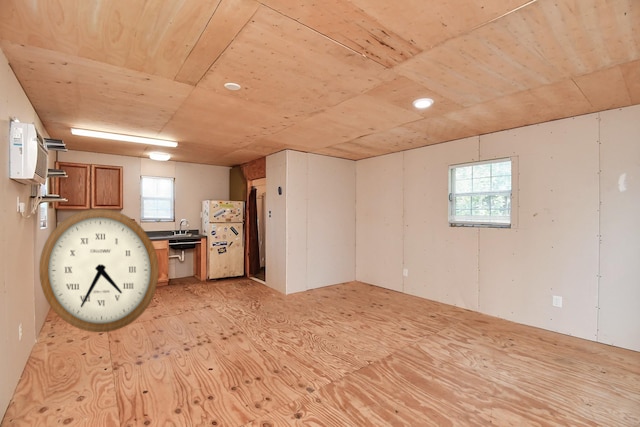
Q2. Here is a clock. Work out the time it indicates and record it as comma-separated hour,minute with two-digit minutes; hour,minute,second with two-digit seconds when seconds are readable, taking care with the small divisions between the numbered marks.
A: 4,35
